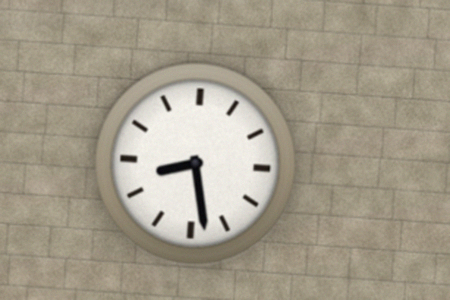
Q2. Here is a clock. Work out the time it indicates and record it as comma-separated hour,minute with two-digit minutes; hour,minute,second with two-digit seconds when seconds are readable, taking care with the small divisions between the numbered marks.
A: 8,28
